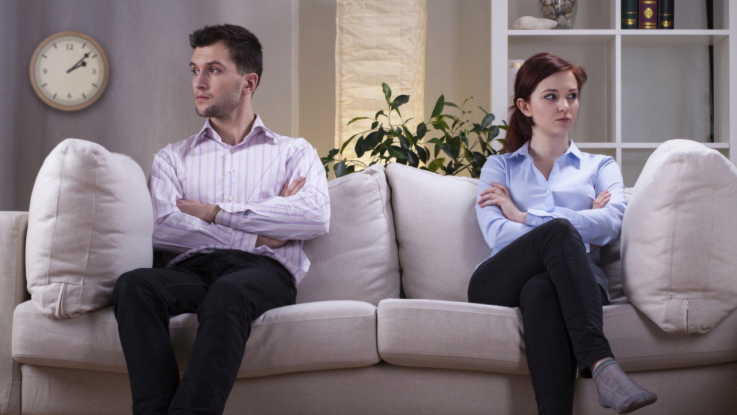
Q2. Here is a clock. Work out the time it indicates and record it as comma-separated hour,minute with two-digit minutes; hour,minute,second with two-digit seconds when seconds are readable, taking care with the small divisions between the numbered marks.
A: 2,08
